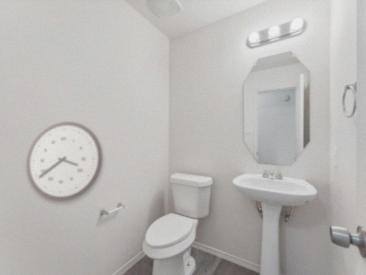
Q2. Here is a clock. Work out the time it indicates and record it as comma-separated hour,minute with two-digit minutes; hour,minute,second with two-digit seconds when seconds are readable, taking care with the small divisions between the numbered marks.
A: 3,39
